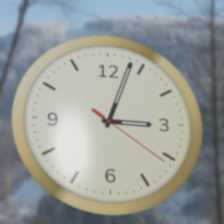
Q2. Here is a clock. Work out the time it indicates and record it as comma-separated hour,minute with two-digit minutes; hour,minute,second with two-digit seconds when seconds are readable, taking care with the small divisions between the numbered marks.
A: 3,03,21
